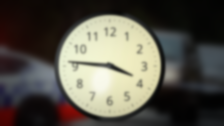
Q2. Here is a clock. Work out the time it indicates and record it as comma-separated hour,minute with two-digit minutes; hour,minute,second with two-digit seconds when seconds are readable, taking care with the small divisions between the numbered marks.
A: 3,46
